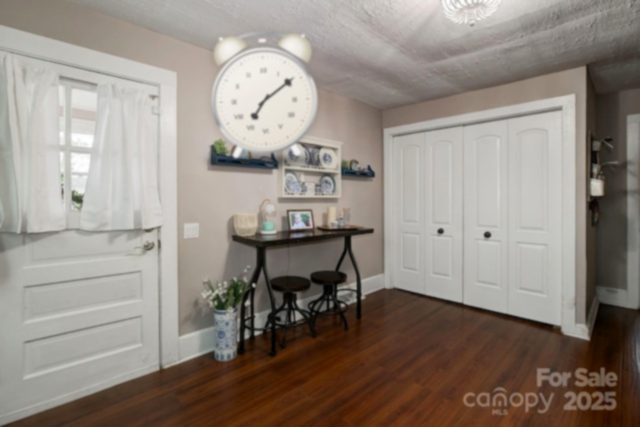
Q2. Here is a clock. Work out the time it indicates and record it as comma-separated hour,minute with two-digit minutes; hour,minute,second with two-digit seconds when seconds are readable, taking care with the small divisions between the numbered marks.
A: 7,09
